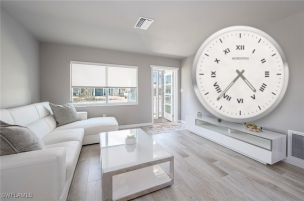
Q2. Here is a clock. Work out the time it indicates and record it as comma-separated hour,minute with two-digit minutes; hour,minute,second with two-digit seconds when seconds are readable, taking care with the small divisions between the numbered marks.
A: 4,37
